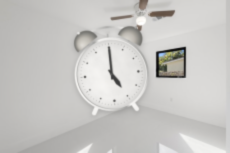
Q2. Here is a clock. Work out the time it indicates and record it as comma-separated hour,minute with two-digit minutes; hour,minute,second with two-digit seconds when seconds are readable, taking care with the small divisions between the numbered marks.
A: 5,00
